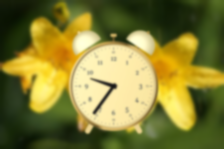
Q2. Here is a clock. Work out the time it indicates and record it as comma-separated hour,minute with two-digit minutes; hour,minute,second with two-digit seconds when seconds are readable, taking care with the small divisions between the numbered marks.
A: 9,36
